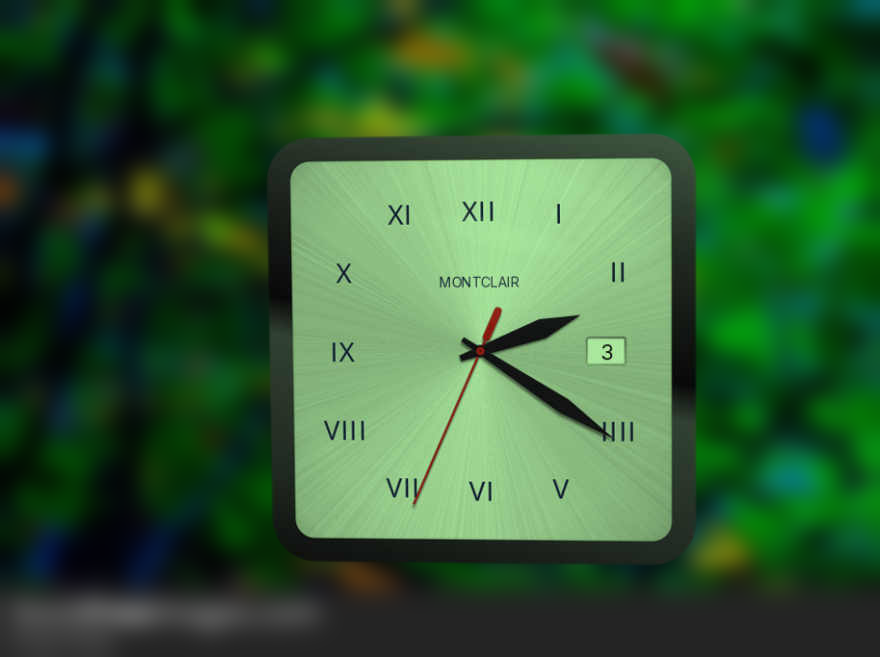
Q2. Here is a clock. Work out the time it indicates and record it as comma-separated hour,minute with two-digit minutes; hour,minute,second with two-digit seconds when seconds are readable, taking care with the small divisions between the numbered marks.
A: 2,20,34
